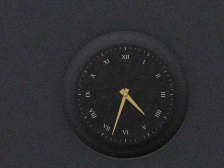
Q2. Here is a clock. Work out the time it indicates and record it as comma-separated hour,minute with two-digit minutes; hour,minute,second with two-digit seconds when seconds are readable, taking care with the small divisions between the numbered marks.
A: 4,33
